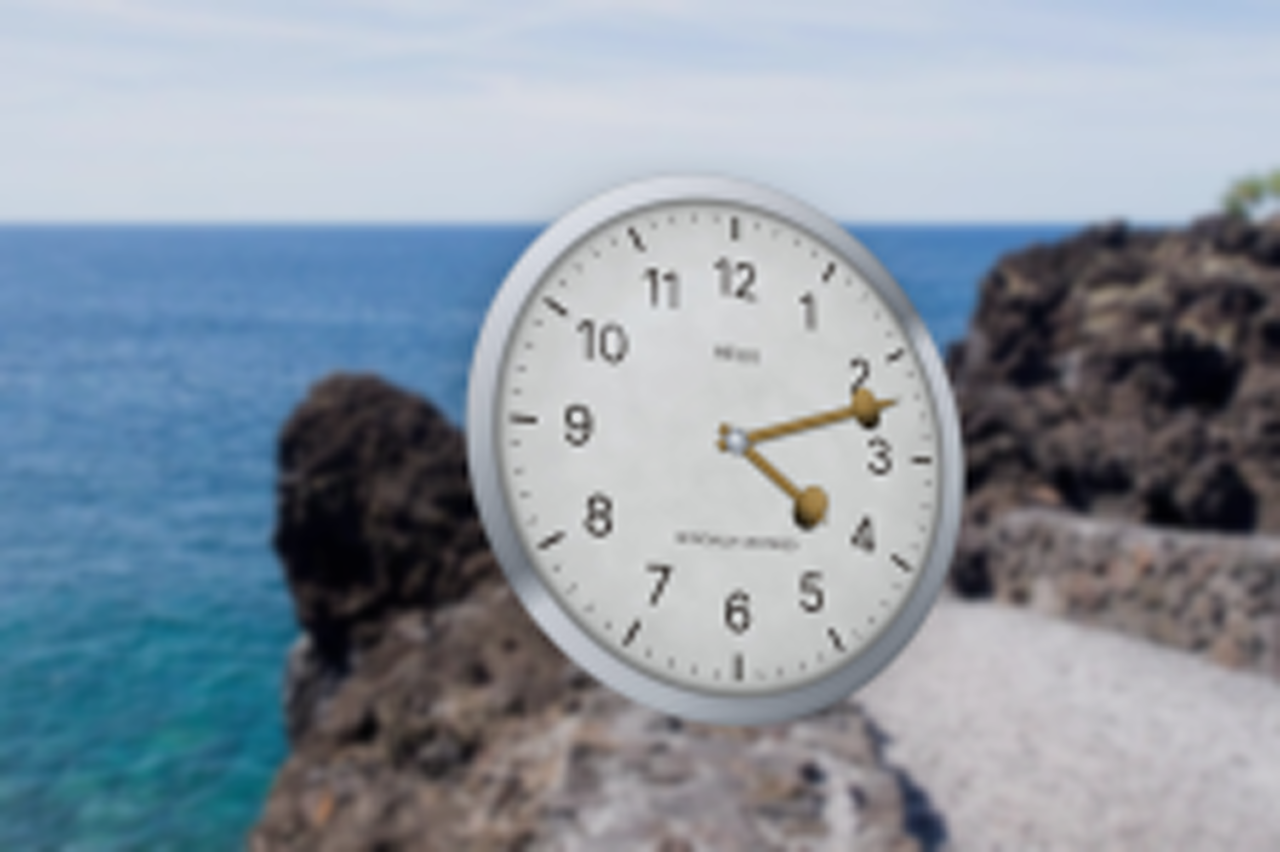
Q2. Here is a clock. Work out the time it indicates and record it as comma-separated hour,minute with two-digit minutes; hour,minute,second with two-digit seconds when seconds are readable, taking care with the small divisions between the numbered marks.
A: 4,12
